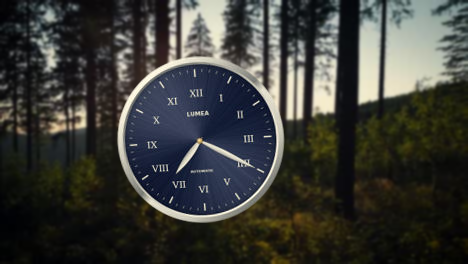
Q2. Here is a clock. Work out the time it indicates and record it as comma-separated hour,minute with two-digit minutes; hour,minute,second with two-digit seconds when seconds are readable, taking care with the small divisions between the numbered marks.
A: 7,20
